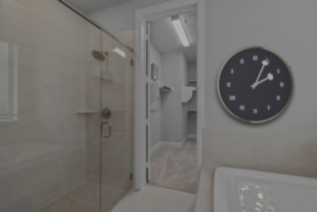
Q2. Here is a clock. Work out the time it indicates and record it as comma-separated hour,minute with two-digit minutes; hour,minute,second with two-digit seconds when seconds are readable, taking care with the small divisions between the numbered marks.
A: 2,04
